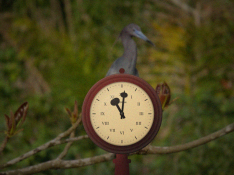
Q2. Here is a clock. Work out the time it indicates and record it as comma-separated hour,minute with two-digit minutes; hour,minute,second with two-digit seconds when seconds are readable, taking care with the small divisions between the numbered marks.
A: 11,01
